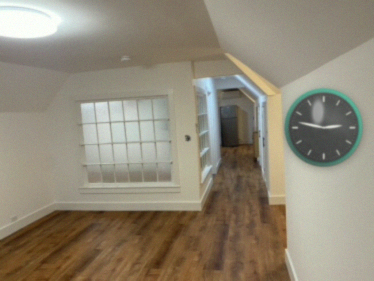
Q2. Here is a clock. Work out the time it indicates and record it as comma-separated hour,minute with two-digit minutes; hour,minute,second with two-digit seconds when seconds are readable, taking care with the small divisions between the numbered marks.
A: 2,47
